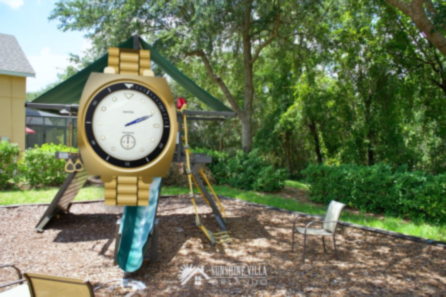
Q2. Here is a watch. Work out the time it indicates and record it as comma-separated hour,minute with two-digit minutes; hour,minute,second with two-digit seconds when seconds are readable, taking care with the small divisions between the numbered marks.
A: 2,11
